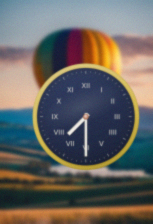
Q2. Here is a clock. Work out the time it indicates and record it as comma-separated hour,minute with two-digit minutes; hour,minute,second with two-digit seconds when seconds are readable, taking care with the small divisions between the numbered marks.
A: 7,30
